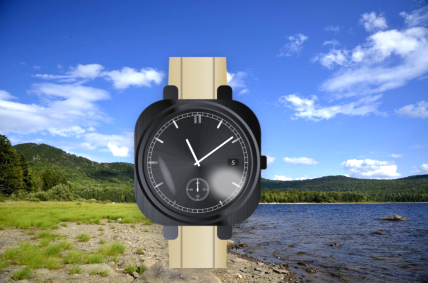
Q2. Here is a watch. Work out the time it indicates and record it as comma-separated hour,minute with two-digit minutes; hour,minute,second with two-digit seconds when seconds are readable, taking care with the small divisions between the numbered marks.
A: 11,09
